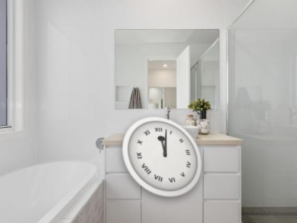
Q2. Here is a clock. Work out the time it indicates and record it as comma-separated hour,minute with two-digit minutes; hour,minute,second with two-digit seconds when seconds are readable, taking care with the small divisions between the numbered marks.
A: 12,03
